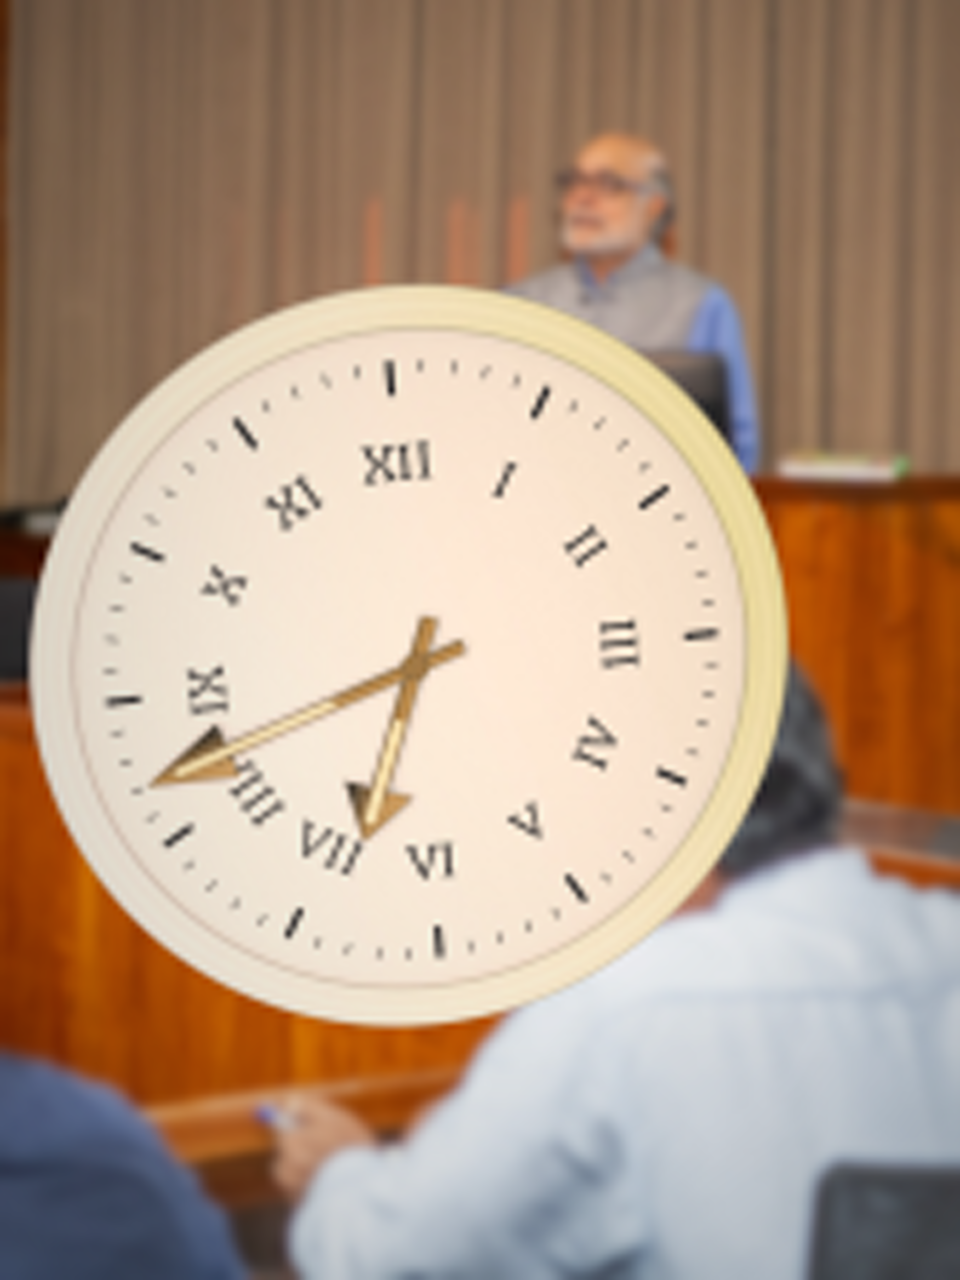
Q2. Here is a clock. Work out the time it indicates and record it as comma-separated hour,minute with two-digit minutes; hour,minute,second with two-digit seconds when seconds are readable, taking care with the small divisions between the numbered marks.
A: 6,42
